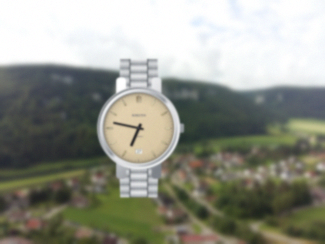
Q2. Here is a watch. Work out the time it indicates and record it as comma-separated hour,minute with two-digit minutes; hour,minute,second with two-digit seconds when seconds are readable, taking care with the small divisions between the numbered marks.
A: 6,47
